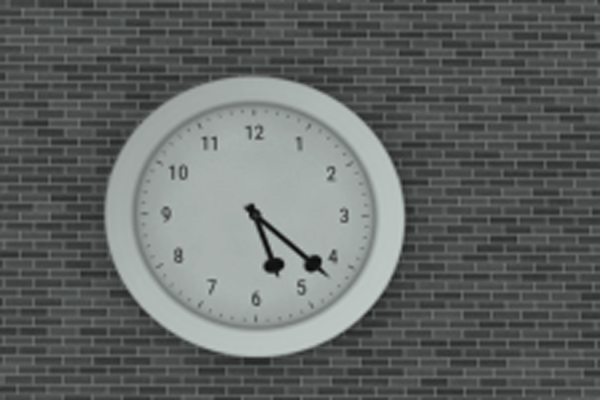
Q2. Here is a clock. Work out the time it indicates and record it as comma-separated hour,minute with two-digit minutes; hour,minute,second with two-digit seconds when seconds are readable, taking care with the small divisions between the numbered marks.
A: 5,22
